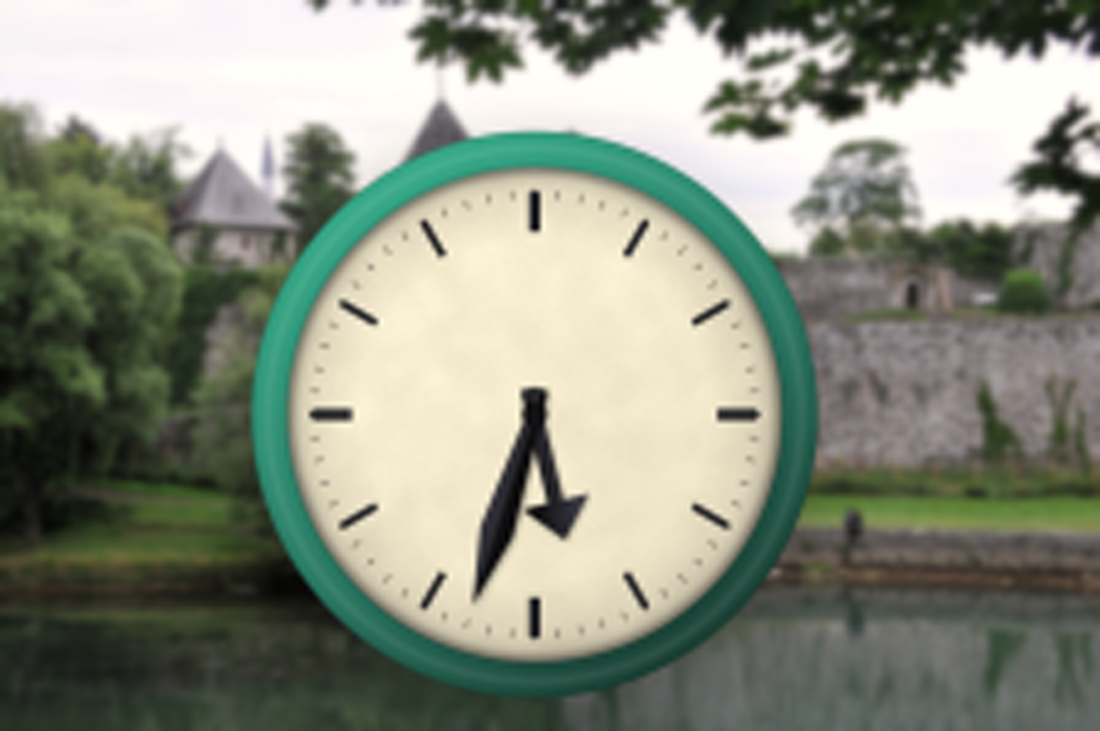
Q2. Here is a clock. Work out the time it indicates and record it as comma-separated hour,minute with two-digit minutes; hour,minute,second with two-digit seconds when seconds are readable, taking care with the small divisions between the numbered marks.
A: 5,33
